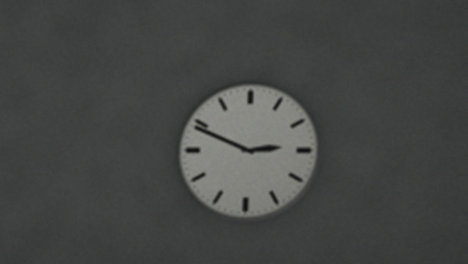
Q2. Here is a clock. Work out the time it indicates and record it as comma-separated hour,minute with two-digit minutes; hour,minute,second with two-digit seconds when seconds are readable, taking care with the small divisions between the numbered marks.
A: 2,49
